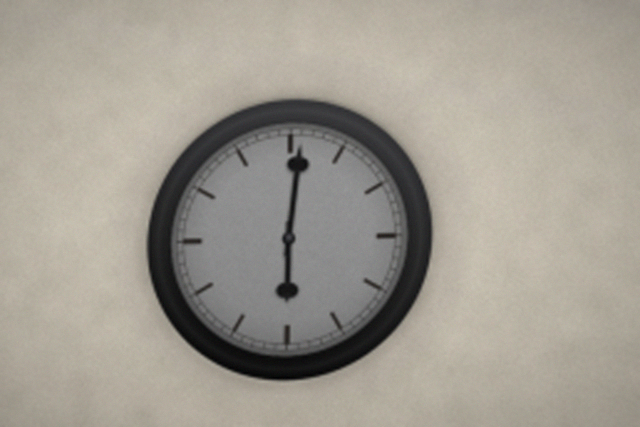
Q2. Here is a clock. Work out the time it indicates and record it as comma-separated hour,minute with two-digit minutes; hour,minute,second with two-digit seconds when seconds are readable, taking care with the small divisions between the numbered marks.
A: 6,01
